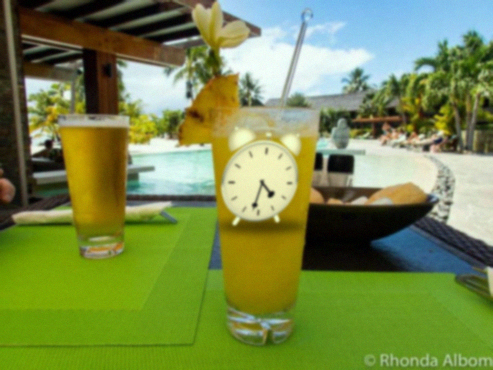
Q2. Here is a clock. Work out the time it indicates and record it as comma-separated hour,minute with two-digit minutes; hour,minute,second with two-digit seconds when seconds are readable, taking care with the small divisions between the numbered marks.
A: 4,32
